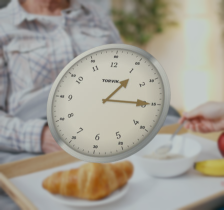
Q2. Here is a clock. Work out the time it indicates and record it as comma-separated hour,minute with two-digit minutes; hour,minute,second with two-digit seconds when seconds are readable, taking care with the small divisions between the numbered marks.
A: 1,15
